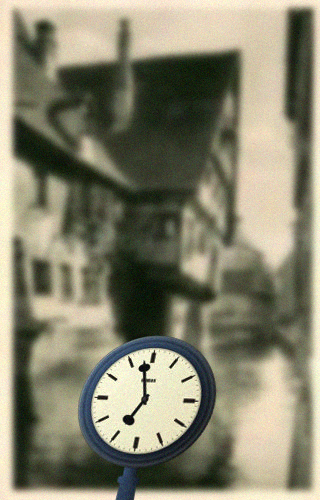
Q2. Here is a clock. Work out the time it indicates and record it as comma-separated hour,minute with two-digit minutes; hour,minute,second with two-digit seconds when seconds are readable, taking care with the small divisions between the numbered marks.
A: 6,58
